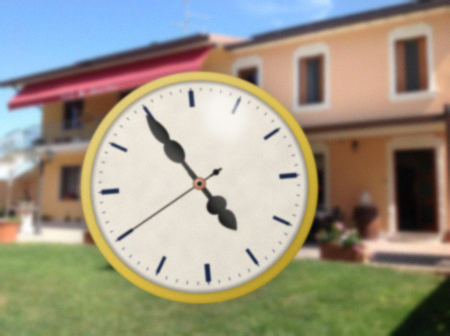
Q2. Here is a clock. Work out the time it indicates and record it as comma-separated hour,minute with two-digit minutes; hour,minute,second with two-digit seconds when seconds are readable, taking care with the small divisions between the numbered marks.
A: 4,54,40
